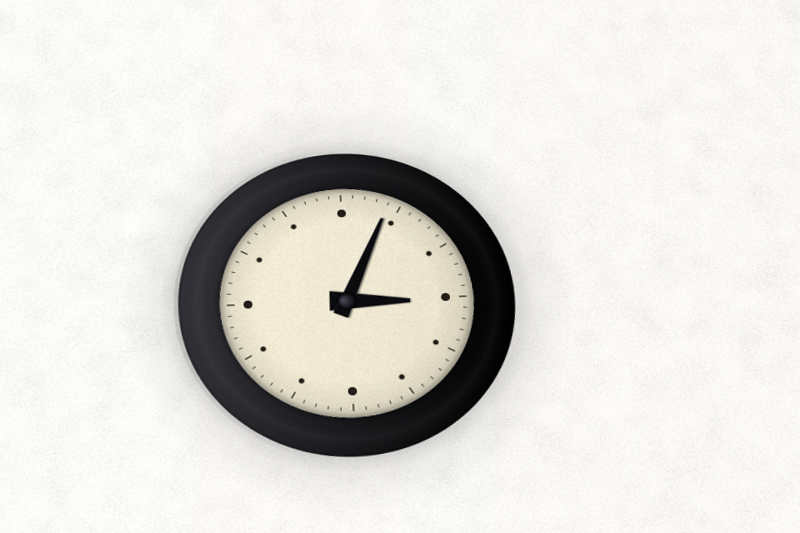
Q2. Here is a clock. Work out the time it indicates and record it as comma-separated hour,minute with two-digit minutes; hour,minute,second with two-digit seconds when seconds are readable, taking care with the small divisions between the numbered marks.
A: 3,04
